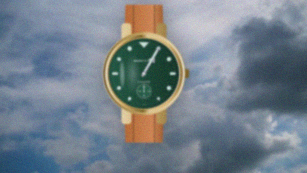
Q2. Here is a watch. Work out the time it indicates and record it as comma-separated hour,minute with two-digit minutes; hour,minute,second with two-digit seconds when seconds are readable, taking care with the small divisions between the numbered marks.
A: 1,05
